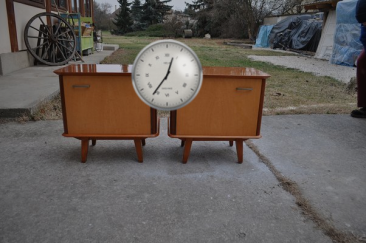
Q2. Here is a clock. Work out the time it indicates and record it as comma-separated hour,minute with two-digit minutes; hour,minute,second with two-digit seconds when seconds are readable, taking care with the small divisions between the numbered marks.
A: 12,36
